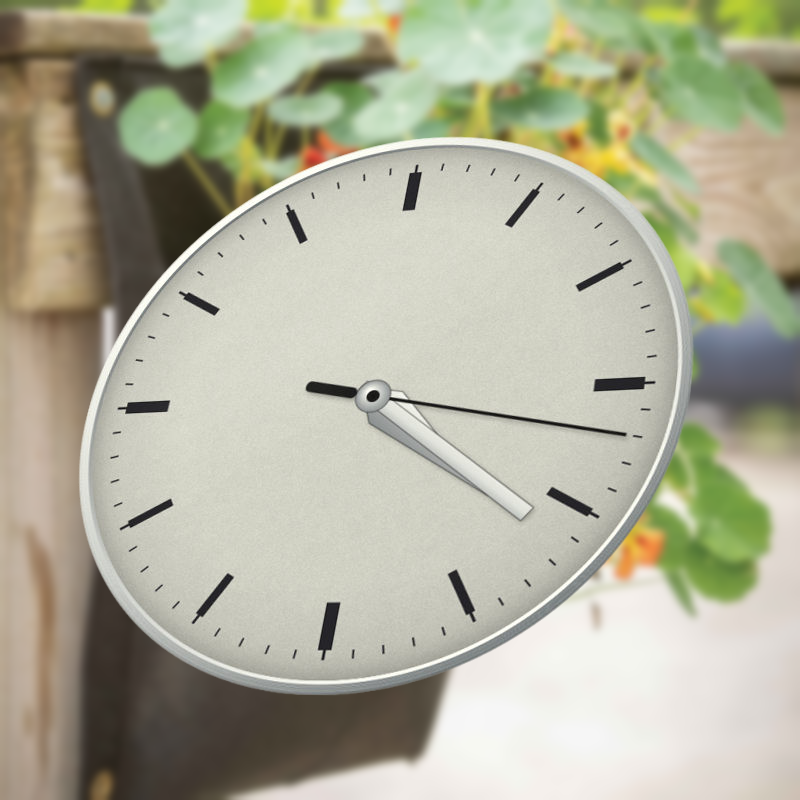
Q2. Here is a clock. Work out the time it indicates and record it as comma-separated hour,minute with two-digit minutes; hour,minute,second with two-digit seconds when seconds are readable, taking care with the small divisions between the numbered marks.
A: 4,21,17
